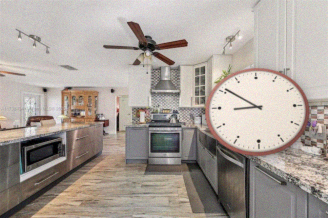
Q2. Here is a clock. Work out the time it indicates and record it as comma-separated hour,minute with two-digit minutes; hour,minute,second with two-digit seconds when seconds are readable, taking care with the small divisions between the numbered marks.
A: 8,51
